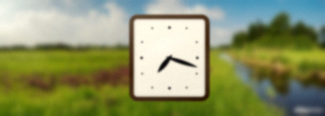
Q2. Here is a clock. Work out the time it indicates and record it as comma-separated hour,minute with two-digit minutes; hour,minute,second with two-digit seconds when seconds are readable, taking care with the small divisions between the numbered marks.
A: 7,18
